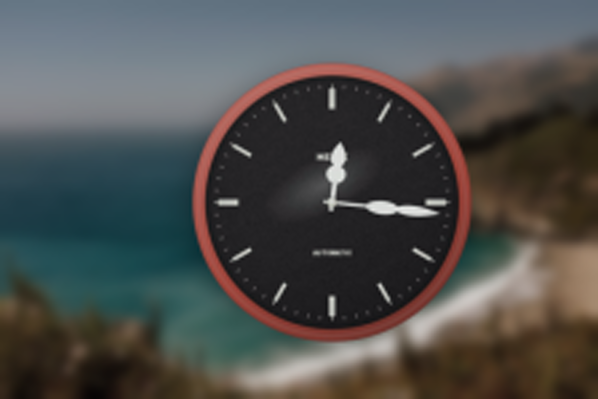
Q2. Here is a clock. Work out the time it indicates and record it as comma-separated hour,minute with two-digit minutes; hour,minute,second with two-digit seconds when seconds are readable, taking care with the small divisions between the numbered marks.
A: 12,16
